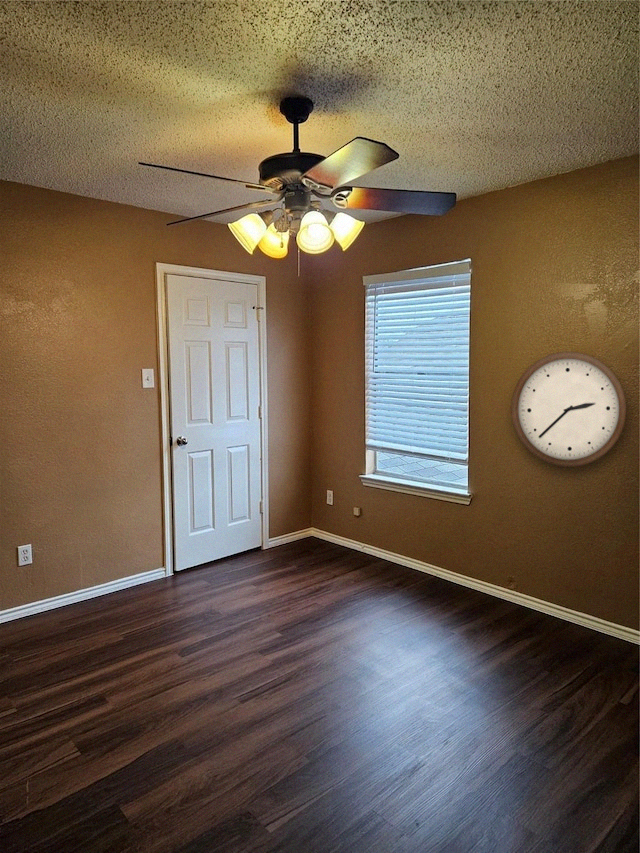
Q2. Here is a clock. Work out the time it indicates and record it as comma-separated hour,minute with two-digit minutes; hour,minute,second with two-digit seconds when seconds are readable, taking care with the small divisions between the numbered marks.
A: 2,38
